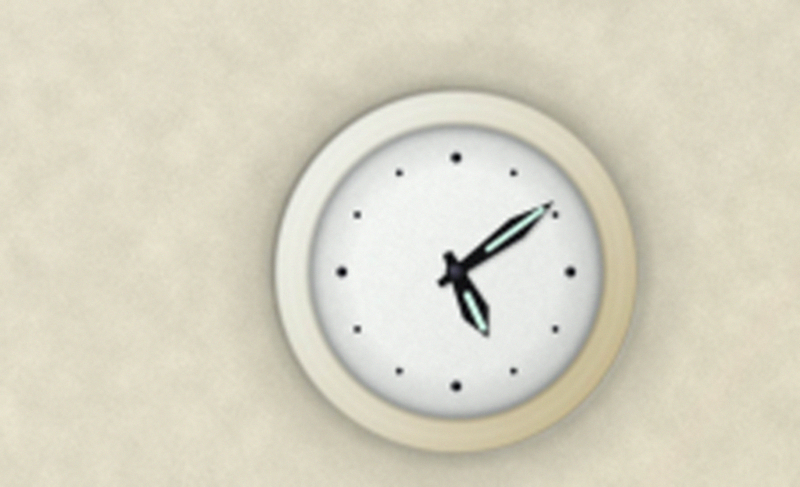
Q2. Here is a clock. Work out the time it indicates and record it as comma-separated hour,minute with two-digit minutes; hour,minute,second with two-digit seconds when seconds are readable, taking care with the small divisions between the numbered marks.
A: 5,09
